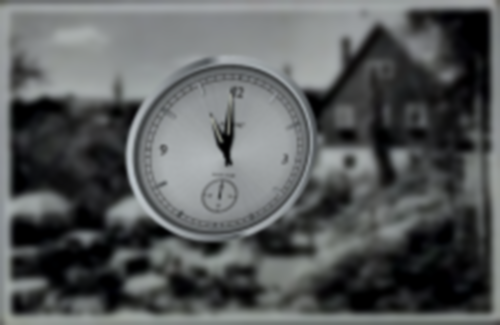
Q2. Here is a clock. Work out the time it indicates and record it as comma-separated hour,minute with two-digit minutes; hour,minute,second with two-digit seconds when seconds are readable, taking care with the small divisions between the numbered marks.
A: 10,59
